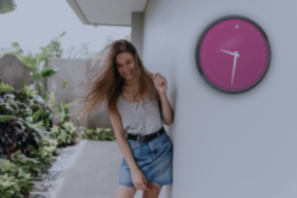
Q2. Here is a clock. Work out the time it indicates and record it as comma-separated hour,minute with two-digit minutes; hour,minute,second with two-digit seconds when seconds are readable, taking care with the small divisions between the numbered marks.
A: 9,31
